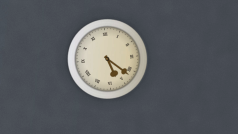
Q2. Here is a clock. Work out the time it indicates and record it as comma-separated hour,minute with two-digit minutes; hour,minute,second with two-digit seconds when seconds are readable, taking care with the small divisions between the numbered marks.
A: 5,22
